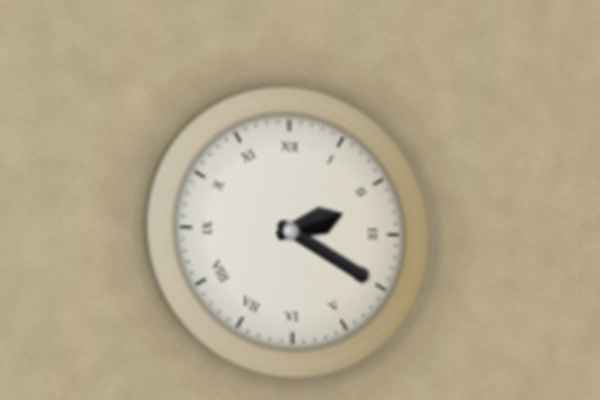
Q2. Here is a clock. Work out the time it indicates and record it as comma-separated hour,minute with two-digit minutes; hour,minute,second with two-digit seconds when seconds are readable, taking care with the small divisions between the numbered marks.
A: 2,20
